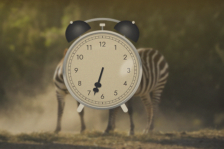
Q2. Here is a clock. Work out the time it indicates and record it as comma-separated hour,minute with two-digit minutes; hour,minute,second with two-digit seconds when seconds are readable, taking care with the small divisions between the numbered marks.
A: 6,33
